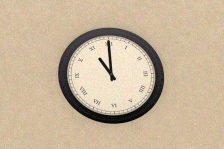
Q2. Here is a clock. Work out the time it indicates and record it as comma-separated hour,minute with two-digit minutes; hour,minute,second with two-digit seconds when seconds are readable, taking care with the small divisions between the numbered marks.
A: 11,00
